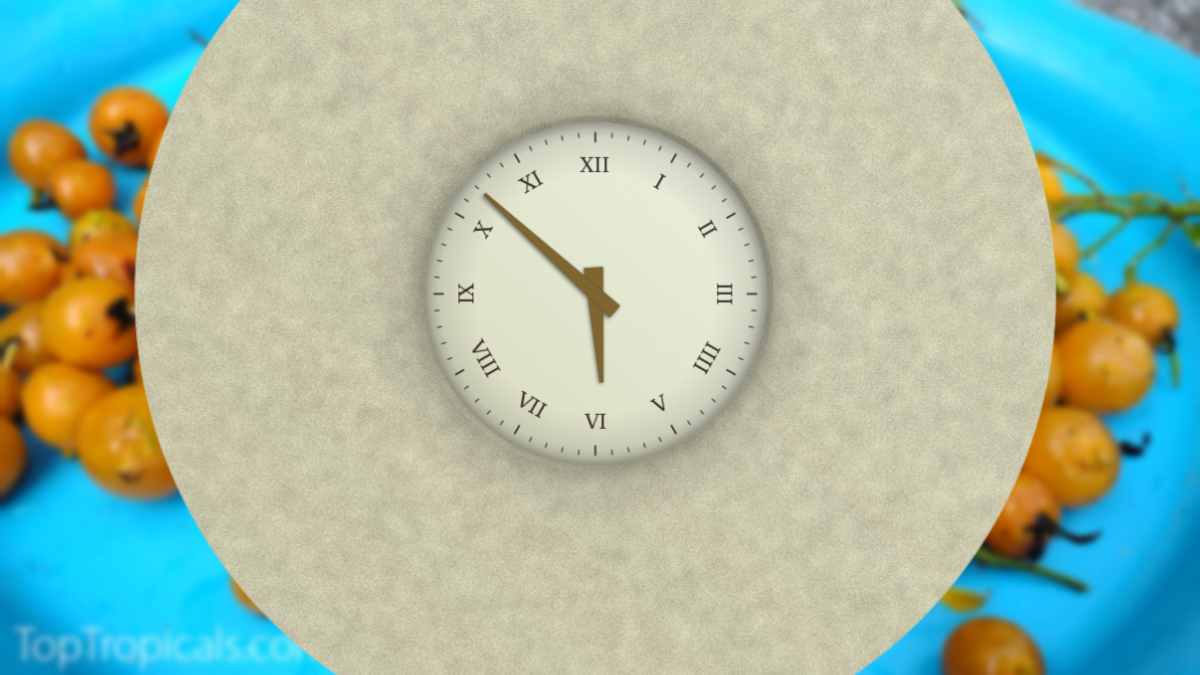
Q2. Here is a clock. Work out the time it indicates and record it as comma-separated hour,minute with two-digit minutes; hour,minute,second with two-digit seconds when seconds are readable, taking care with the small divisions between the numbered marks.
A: 5,52
